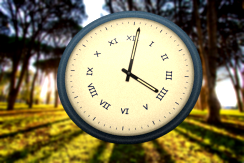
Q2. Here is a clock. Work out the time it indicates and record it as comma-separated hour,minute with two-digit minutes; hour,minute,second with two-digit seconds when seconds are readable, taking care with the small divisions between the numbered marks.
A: 4,01
